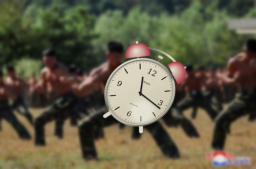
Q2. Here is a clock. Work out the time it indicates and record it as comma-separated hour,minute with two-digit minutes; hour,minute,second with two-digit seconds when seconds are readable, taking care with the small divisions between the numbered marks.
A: 11,17
